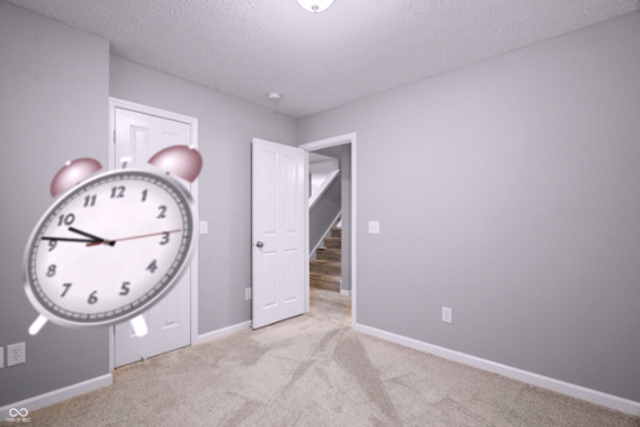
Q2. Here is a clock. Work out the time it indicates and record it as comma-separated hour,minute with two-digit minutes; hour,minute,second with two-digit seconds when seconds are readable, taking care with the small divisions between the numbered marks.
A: 9,46,14
